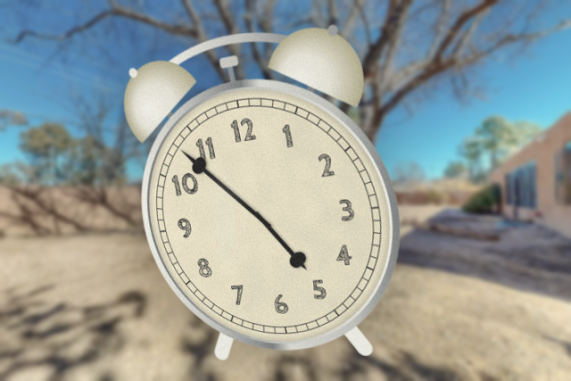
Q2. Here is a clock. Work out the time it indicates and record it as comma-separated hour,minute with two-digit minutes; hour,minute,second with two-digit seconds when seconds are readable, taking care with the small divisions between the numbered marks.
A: 4,53
